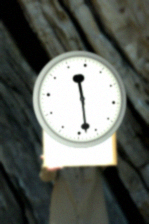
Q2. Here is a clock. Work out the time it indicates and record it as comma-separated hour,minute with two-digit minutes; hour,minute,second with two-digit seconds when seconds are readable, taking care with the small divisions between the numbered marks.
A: 11,28
